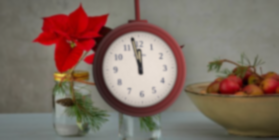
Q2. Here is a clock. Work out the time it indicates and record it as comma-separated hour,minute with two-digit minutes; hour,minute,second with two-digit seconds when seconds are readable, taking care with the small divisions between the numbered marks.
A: 11,58
